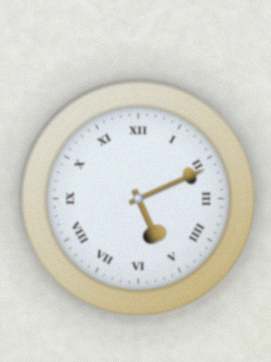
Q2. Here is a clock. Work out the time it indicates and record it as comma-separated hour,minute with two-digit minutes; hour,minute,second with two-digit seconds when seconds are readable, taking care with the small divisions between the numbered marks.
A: 5,11
